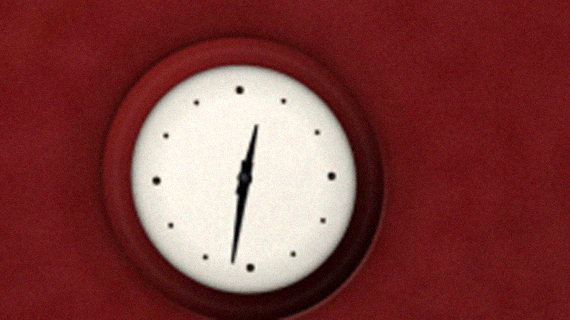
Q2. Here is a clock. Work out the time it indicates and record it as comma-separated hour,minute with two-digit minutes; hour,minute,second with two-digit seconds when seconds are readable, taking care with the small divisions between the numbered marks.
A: 12,32
